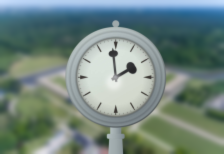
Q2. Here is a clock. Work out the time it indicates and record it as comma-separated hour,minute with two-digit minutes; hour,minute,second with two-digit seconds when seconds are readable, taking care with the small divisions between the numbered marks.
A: 1,59
